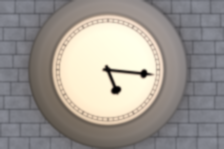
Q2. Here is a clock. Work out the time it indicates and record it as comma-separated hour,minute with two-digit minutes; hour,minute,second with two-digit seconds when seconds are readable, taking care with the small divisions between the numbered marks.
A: 5,16
